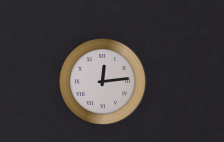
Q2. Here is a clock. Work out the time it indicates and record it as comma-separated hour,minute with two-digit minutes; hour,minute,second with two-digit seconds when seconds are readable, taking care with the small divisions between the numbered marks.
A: 12,14
